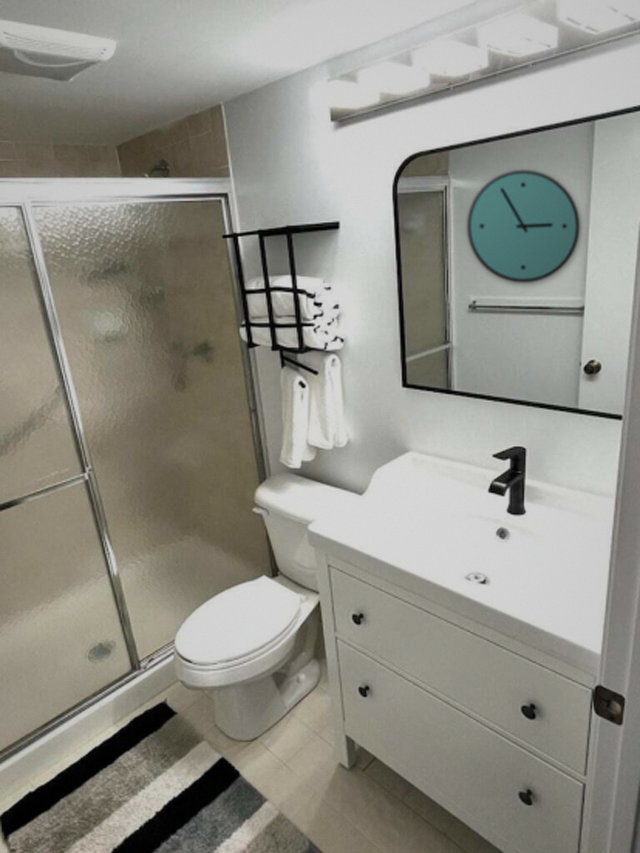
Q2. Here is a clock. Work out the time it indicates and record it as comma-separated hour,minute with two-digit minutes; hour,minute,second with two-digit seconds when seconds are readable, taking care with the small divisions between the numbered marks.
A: 2,55
